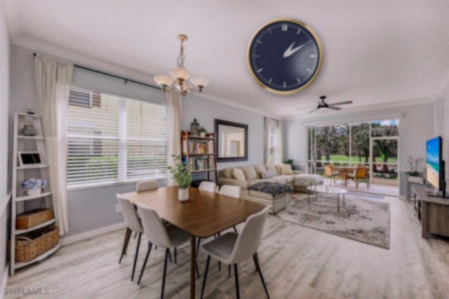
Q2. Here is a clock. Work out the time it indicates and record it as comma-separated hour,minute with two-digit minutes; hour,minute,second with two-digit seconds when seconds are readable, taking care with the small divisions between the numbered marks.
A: 1,10
